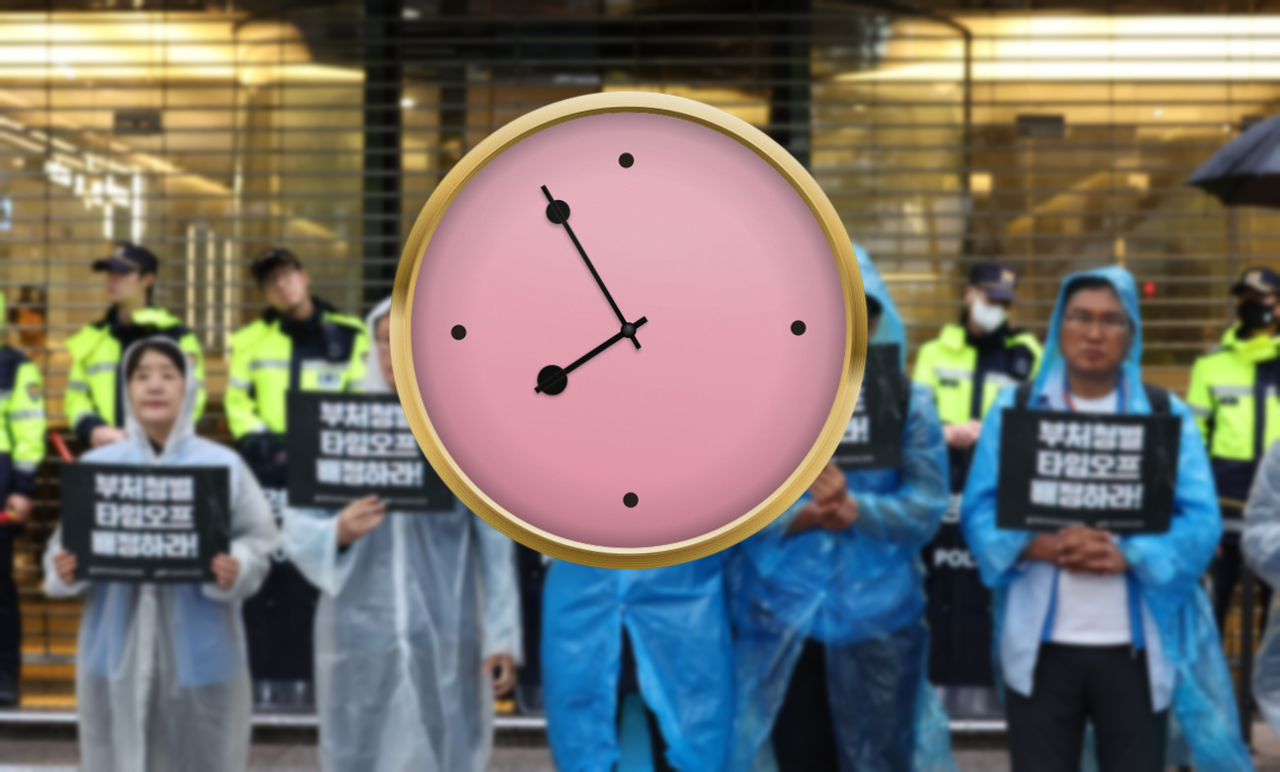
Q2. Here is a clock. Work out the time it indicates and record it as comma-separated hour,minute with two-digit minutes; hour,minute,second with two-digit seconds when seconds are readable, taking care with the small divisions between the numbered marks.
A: 7,55
